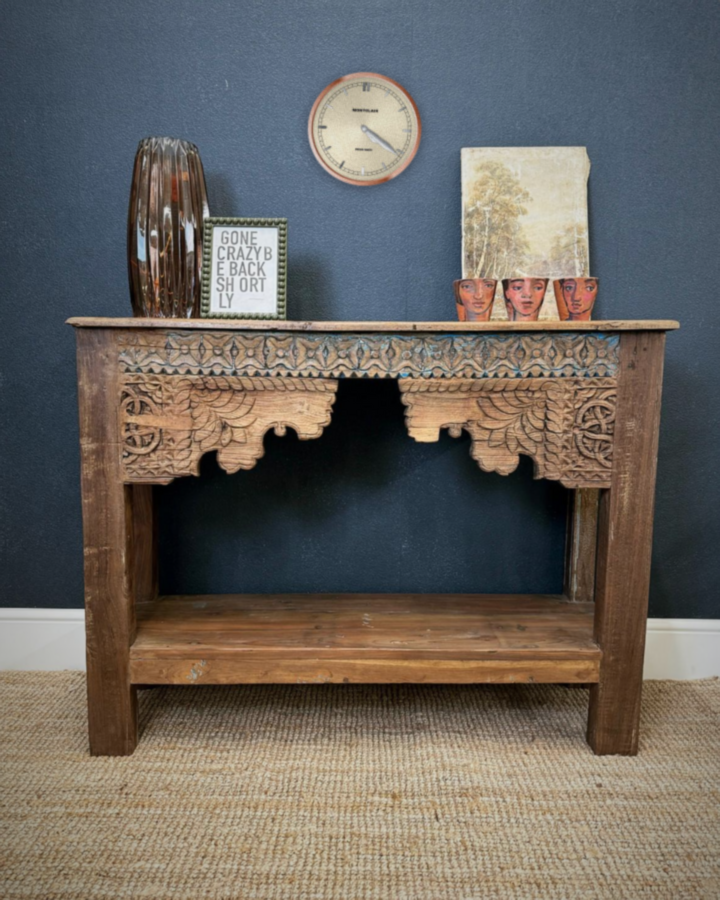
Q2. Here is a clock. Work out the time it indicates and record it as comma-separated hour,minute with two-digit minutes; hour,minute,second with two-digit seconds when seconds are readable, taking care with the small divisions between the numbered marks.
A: 4,21
